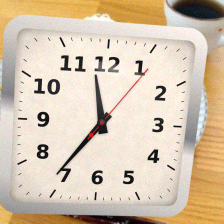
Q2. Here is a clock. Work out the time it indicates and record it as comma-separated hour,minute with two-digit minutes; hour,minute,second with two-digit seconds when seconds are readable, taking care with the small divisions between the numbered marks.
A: 11,36,06
